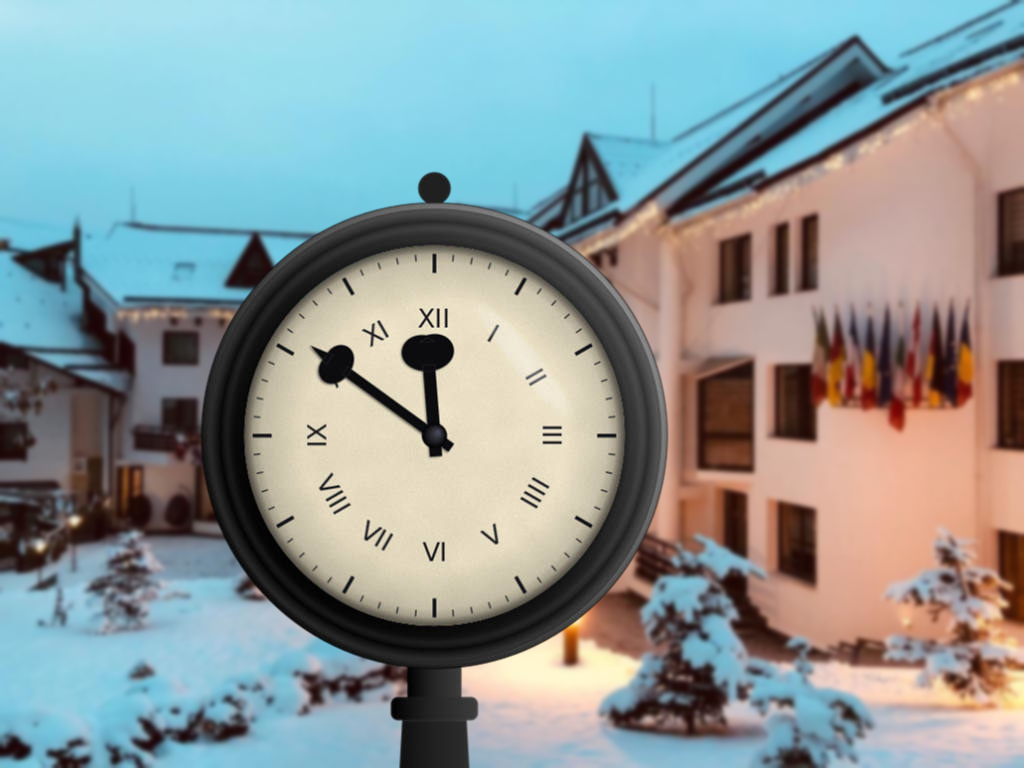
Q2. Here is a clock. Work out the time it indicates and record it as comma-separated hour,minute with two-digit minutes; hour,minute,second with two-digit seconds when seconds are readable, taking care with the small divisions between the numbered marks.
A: 11,51
